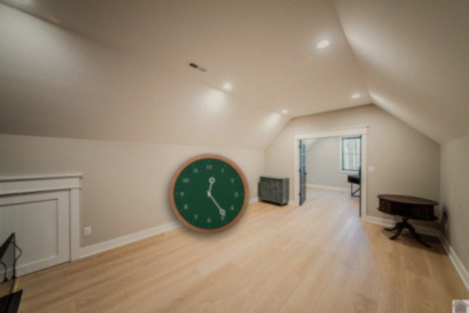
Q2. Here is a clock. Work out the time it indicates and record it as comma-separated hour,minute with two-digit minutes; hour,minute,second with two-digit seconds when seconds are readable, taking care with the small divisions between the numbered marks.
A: 12,24
